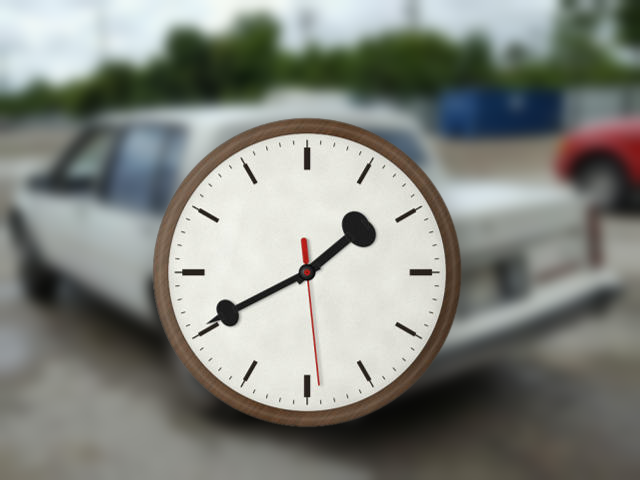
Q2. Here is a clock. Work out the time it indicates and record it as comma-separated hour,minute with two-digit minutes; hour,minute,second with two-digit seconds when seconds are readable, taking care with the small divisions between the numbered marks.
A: 1,40,29
